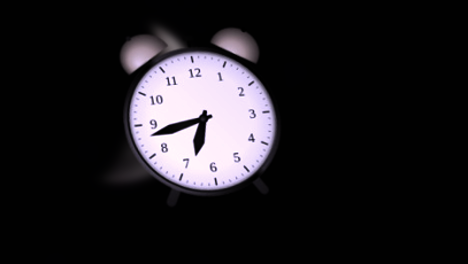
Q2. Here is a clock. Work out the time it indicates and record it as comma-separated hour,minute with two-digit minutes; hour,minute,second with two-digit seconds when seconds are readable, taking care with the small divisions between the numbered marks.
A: 6,43
